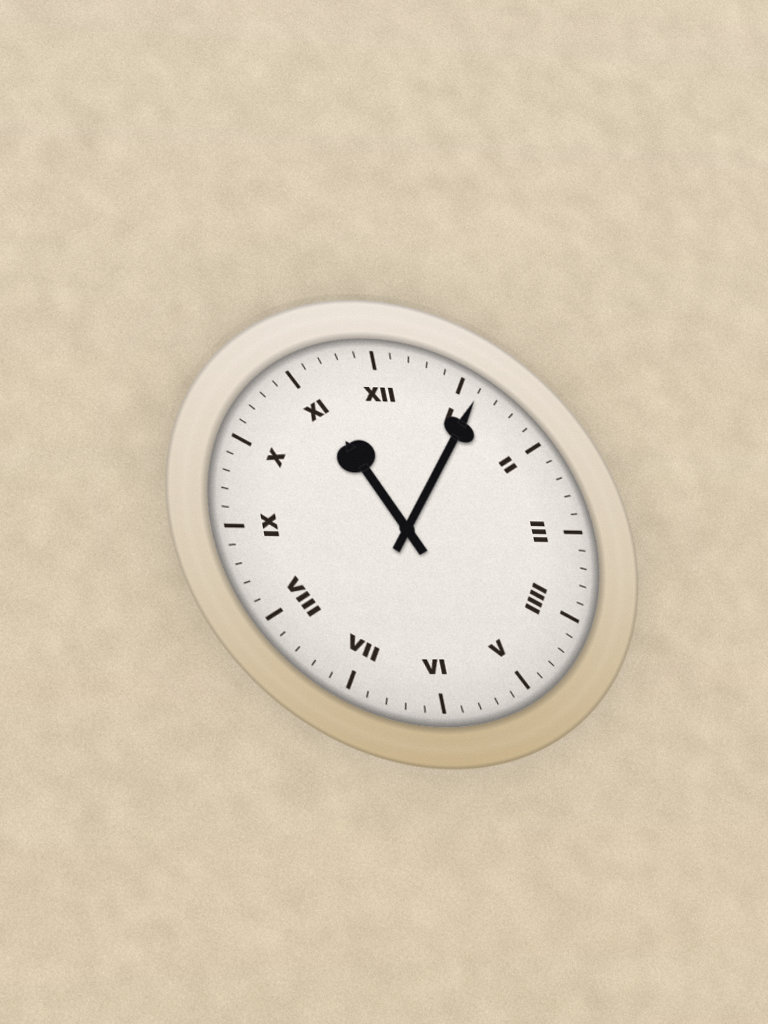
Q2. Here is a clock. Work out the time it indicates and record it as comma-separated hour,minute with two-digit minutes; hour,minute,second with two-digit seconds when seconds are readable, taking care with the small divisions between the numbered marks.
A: 11,06
